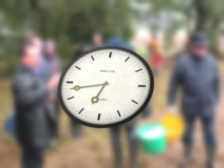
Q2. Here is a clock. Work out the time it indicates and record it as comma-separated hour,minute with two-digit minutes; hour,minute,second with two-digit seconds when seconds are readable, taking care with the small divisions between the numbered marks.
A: 6,43
